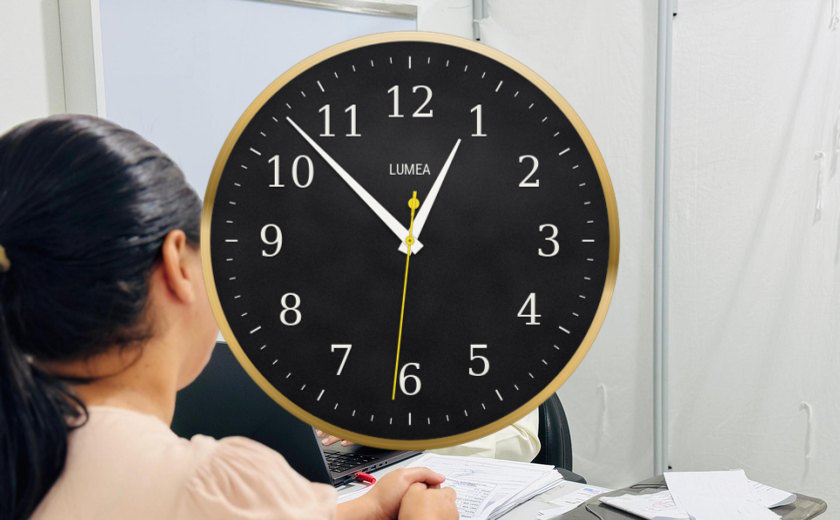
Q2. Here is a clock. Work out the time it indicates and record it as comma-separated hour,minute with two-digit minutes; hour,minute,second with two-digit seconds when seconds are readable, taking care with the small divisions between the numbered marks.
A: 12,52,31
